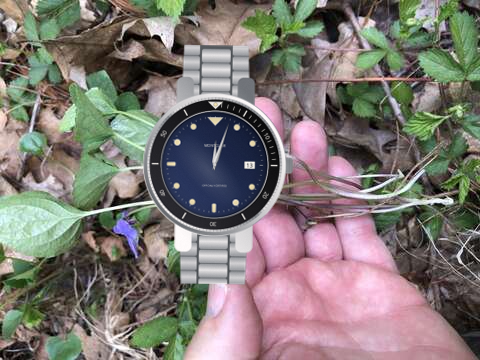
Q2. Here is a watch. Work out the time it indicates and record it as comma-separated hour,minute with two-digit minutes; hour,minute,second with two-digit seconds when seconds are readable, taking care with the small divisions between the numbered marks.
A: 12,03
